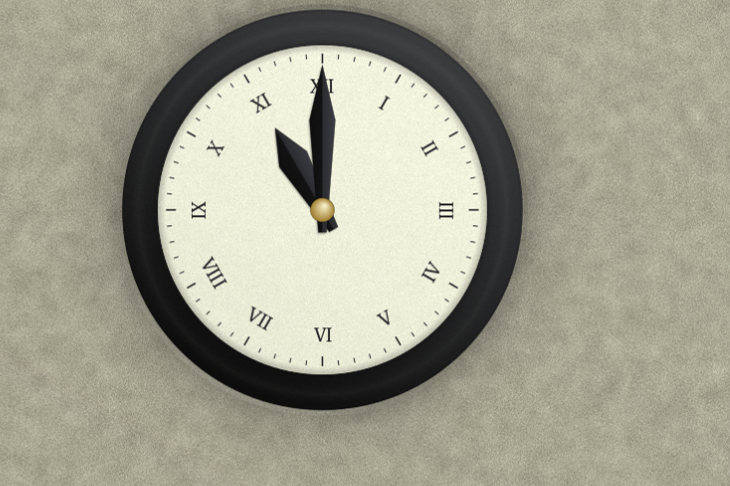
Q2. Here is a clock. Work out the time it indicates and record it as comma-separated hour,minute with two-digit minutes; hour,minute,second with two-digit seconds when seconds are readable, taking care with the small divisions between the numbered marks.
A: 11,00
